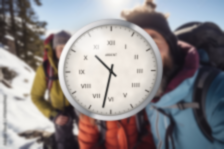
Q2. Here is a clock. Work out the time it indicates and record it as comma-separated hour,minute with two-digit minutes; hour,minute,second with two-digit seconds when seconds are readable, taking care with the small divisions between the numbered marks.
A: 10,32
